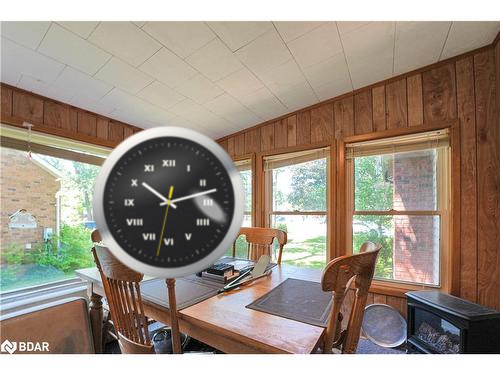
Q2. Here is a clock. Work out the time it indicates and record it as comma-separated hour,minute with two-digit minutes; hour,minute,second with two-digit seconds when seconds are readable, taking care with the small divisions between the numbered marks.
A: 10,12,32
